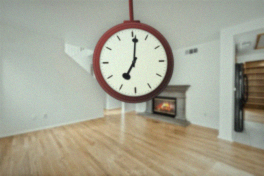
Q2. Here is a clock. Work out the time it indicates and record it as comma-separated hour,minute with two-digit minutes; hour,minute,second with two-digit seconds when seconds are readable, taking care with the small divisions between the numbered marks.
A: 7,01
